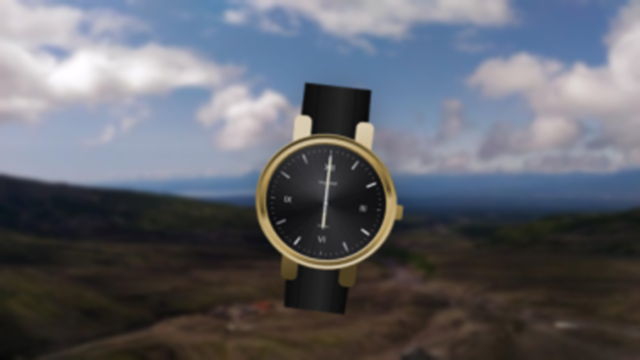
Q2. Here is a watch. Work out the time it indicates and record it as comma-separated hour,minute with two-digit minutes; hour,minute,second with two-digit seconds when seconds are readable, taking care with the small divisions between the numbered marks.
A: 6,00
